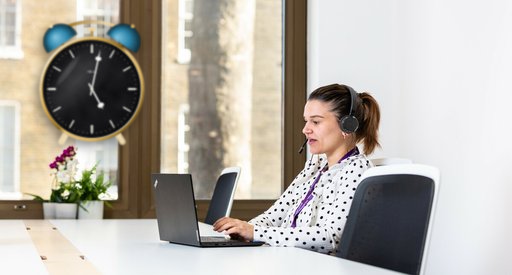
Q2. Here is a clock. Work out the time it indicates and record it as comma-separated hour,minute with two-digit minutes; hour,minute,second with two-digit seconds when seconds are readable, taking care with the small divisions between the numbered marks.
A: 5,02
